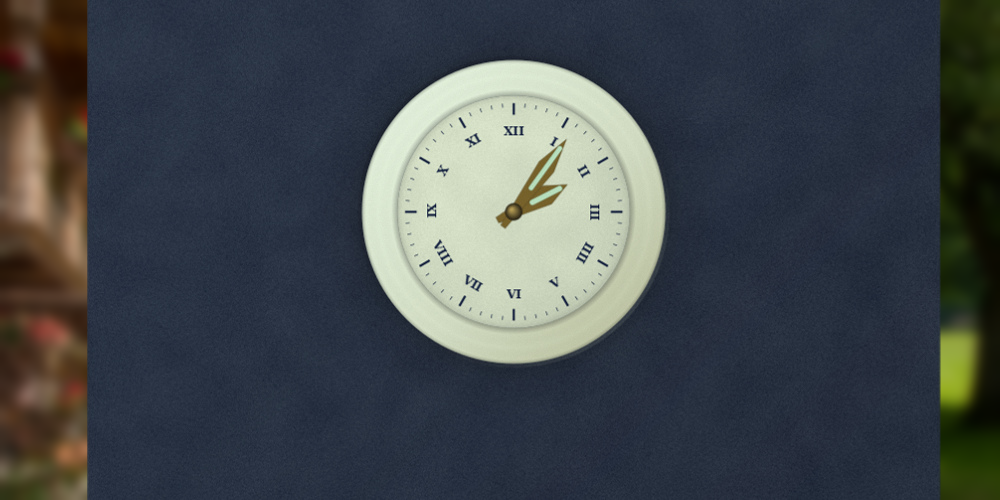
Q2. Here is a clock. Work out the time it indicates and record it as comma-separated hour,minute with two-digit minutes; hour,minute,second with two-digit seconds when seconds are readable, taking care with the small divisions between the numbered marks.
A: 2,06
